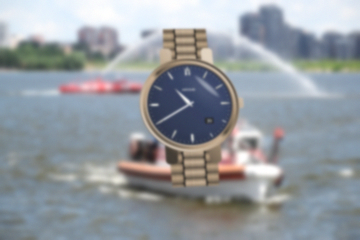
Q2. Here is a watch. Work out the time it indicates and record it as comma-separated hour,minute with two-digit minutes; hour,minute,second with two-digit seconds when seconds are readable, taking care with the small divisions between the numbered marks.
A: 10,40
